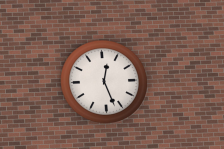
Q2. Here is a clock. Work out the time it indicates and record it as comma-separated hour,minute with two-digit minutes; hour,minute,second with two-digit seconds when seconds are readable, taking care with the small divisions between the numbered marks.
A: 12,27
